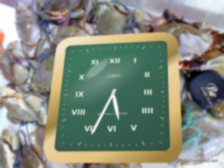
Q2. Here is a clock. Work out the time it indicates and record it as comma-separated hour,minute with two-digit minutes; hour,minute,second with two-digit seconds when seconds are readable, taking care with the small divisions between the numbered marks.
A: 5,34
